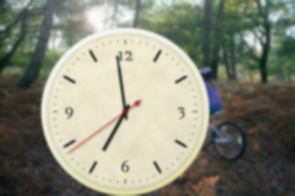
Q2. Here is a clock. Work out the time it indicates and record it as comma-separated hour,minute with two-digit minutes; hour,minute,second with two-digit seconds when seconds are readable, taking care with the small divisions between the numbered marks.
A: 6,58,39
